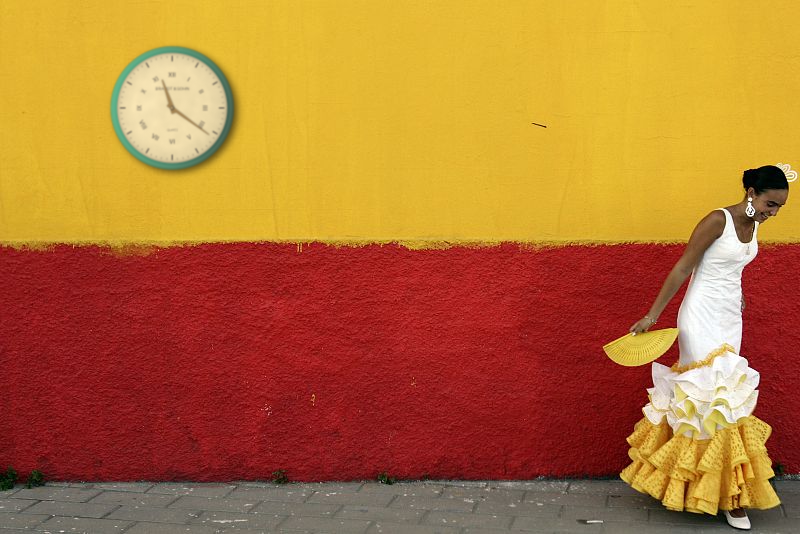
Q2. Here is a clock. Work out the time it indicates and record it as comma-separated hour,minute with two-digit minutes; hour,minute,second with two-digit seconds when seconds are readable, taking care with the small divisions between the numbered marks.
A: 11,21
